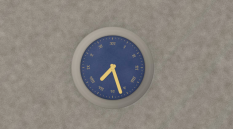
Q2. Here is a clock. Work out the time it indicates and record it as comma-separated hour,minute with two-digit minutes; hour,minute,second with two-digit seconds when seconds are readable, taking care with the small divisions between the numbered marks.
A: 7,27
